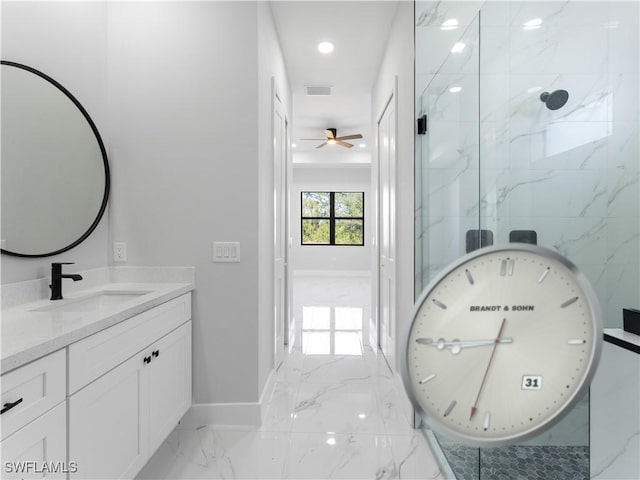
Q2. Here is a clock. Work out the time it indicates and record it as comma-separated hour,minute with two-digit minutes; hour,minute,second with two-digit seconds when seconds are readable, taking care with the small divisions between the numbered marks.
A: 8,44,32
